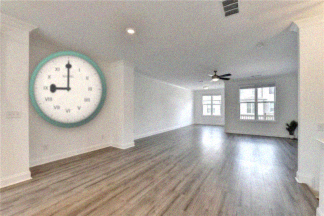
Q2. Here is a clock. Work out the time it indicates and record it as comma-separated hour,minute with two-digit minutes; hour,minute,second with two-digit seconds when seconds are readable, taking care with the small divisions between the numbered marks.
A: 9,00
